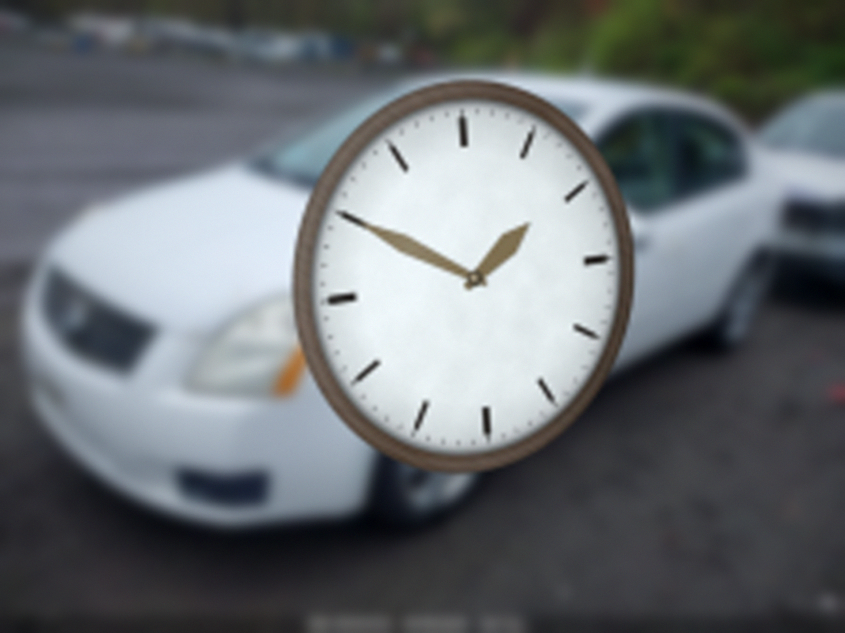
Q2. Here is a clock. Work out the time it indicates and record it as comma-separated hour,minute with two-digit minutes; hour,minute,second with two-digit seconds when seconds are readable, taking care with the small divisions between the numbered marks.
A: 1,50
